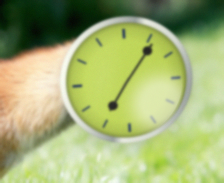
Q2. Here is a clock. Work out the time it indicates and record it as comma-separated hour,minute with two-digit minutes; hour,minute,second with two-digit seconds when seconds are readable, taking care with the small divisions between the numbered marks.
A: 7,06
